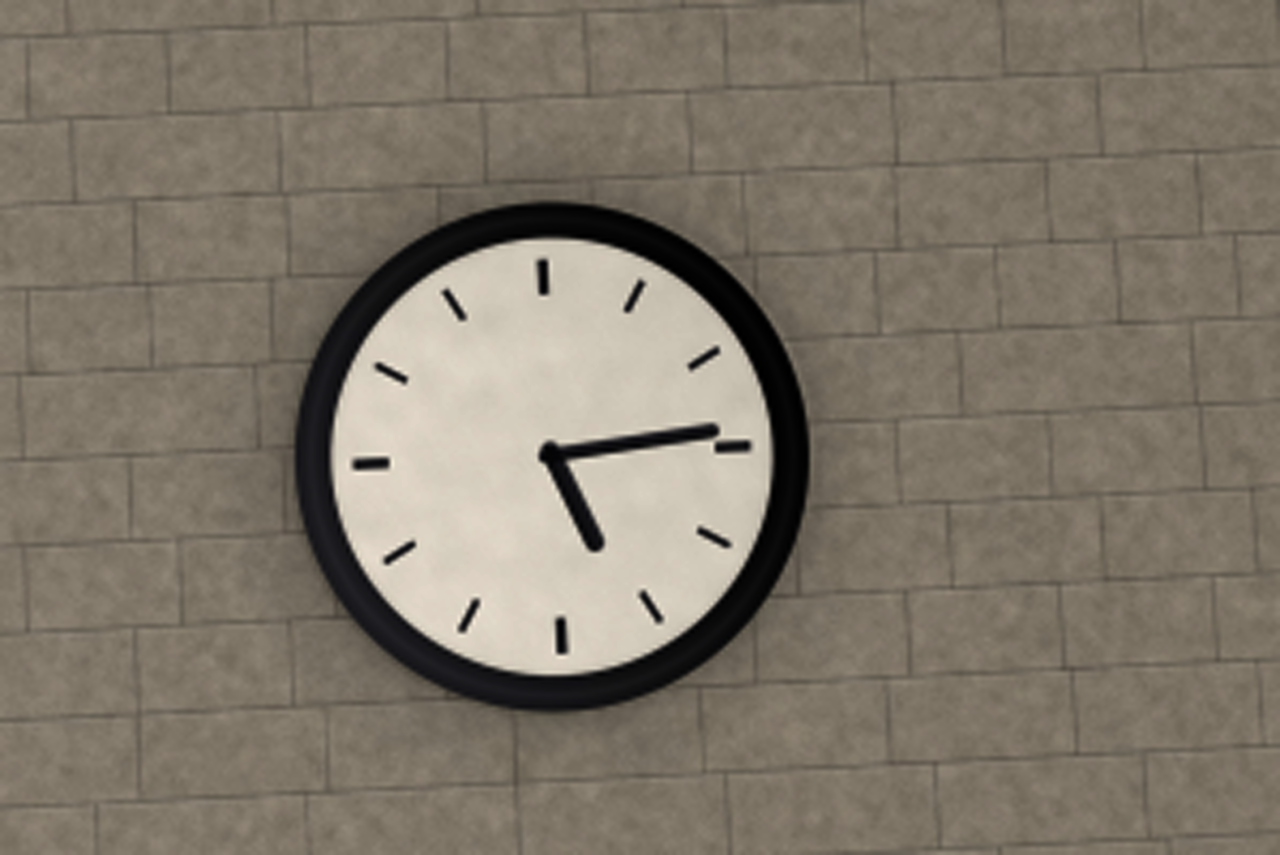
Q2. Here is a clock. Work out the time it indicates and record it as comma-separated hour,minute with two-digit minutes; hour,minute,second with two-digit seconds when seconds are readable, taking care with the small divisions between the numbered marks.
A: 5,14
